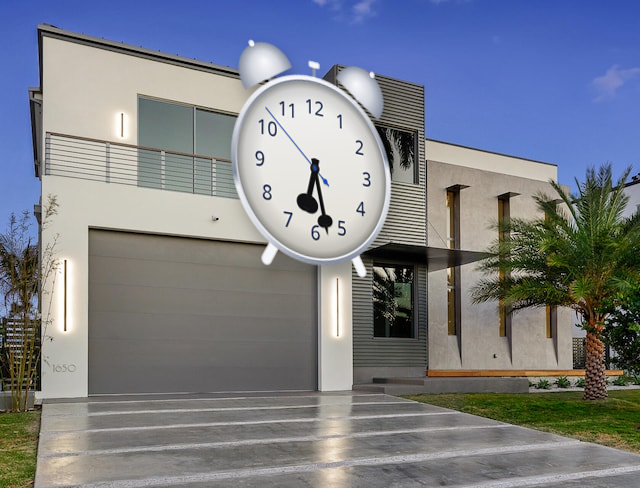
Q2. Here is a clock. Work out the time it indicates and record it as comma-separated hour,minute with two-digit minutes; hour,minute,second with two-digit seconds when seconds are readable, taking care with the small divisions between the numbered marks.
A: 6,27,52
